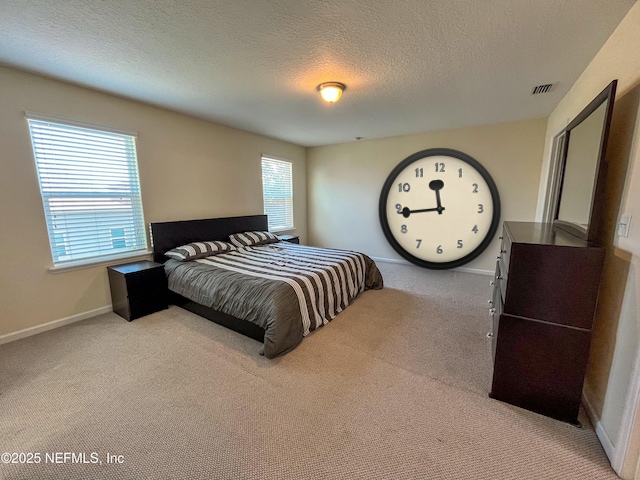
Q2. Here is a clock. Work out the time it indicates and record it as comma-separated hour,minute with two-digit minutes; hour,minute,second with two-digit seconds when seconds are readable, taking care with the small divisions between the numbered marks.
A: 11,44
